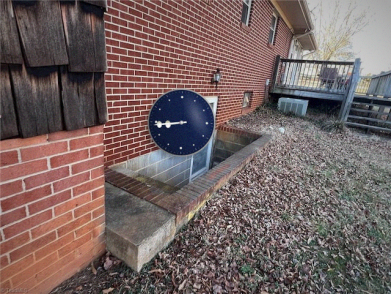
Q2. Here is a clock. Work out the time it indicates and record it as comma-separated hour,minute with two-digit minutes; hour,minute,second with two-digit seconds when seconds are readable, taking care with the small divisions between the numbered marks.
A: 8,44
